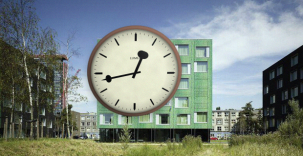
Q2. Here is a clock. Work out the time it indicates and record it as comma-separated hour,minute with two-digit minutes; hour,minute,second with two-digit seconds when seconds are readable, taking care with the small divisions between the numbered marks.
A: 12,43
